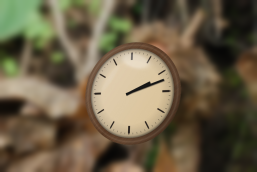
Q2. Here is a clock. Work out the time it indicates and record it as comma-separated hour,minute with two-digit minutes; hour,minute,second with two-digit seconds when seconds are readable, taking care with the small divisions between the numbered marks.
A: 2,12
